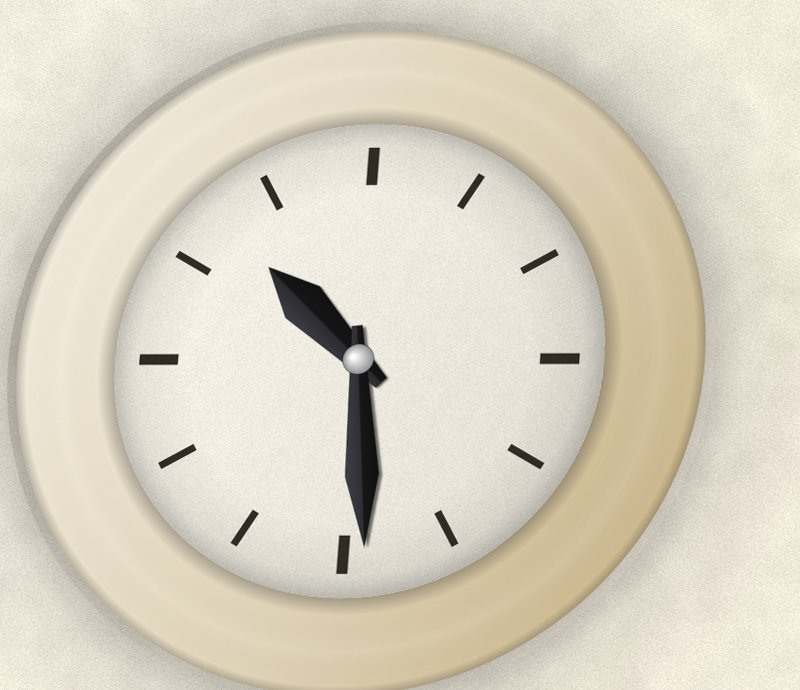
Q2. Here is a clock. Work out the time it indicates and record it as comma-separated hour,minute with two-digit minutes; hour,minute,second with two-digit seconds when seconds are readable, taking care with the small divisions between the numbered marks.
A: 10,29
